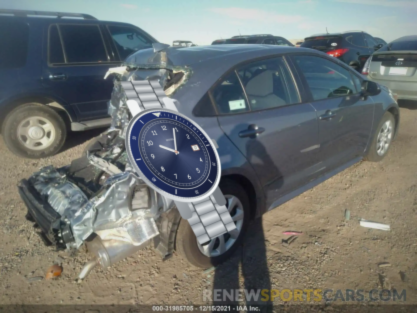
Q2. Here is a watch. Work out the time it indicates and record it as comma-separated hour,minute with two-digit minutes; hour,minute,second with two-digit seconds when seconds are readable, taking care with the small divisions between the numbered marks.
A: 10,04
